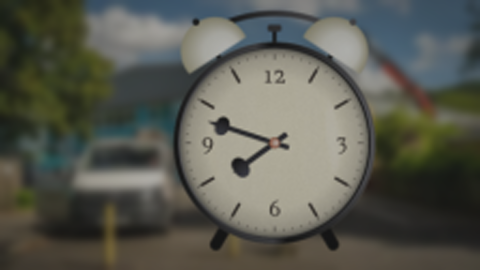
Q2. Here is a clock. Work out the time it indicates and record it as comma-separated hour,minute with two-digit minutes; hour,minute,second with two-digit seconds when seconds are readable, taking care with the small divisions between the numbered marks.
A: 7,48
